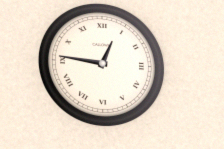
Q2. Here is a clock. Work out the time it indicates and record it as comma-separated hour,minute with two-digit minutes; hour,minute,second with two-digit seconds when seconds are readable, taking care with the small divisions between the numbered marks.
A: 12,46
